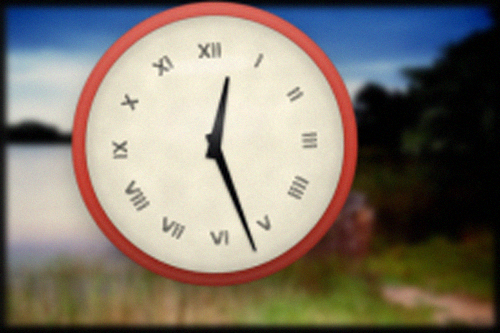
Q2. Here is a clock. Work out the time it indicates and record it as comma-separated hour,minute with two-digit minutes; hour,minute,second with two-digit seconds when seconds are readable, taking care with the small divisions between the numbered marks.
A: 12,27
